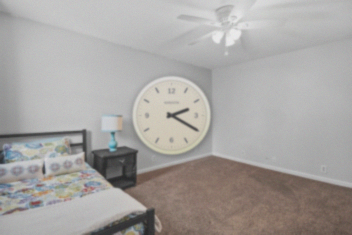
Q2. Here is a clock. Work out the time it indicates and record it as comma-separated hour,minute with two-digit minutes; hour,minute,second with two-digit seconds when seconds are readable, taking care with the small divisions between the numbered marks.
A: 2,20
